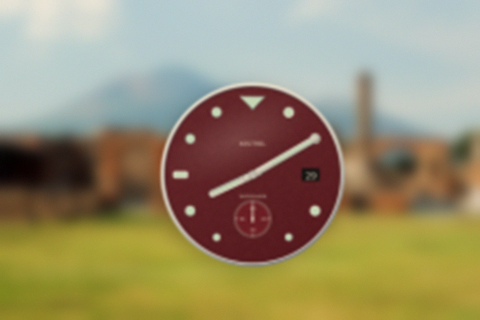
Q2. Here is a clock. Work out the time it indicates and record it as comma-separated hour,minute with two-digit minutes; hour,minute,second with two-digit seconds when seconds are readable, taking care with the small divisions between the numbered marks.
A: 8,10
